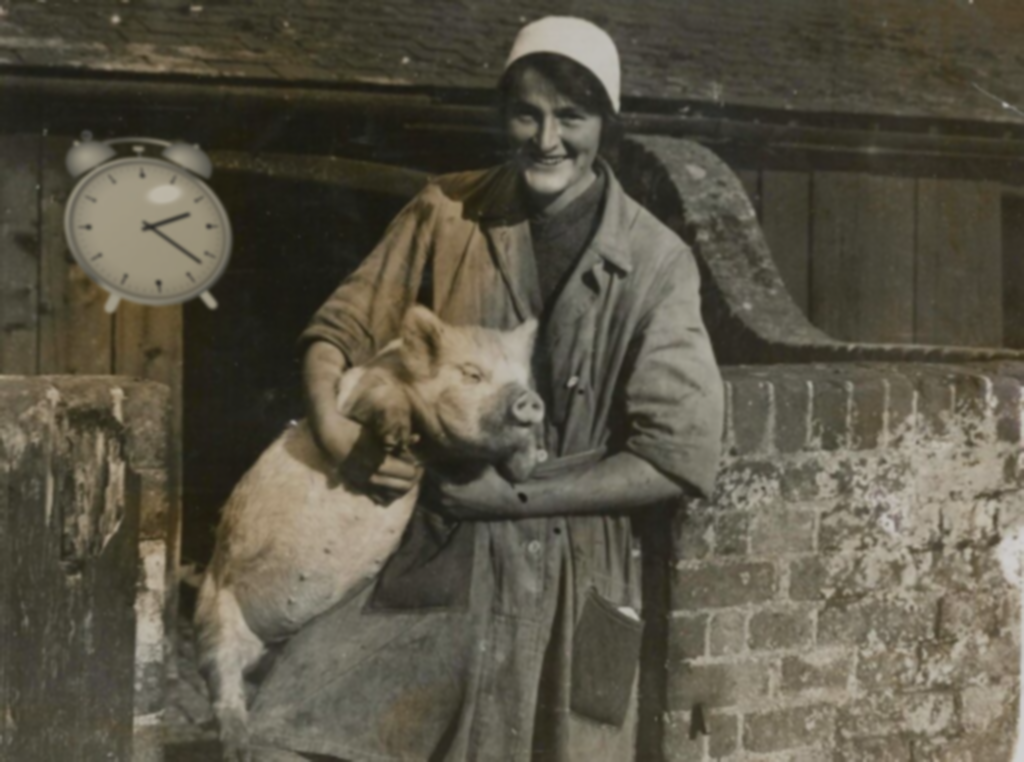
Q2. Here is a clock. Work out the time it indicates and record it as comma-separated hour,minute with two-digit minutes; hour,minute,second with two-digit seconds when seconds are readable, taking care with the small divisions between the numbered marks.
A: 2,22
